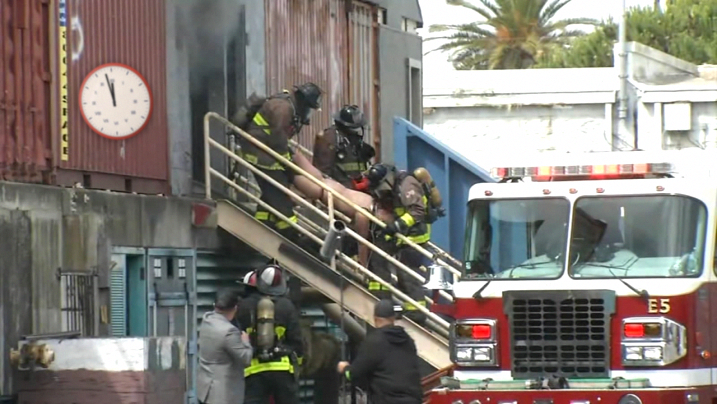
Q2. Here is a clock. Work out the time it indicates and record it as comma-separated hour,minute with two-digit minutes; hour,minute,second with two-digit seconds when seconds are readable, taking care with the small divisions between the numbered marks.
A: 11,58
